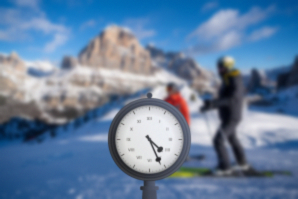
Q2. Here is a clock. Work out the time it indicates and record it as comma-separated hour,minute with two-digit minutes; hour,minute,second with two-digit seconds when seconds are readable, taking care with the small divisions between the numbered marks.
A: 4,26
